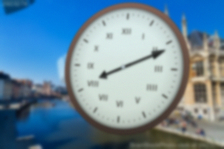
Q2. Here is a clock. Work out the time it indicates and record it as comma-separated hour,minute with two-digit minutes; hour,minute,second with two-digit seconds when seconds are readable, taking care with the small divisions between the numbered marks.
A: 8,11
